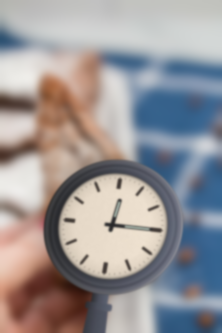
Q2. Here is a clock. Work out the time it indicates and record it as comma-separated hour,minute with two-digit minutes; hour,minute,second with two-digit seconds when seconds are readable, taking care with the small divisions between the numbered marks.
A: 12,15
